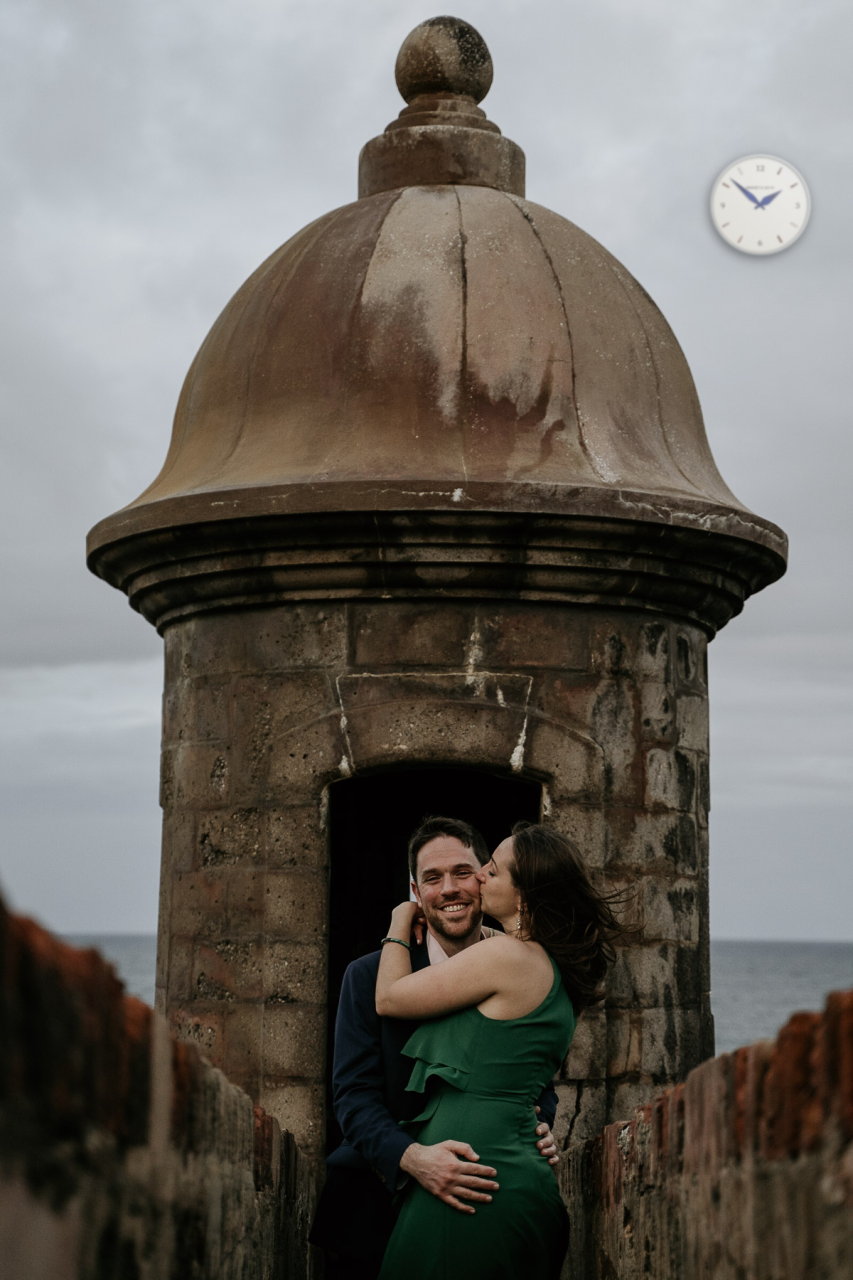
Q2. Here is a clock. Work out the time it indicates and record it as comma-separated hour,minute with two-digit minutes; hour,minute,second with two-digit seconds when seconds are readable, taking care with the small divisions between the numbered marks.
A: 1,52
